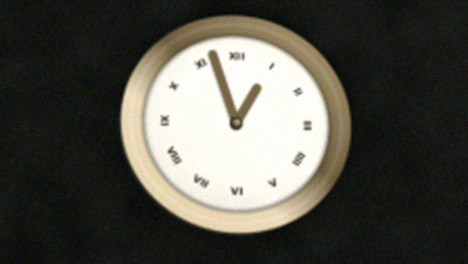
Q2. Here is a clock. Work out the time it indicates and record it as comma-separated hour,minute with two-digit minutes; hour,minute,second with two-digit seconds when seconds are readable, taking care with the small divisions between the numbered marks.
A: 12,57
